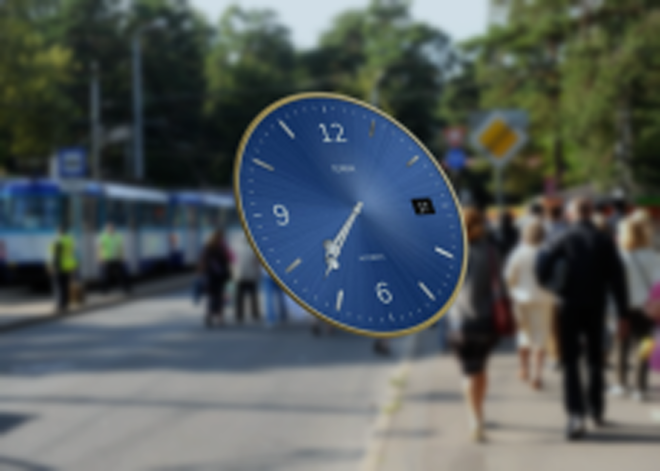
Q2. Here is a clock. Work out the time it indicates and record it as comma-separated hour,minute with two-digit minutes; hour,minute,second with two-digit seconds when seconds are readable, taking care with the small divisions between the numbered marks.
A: 7,37
